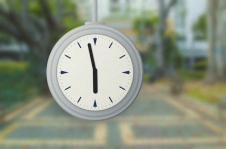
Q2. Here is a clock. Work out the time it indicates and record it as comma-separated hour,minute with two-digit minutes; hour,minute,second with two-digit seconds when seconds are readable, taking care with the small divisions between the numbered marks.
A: 5,58
